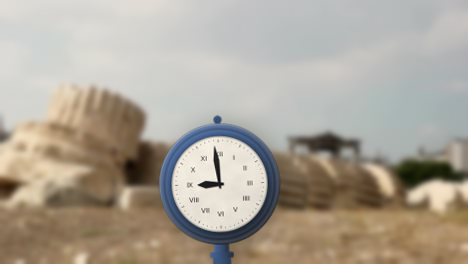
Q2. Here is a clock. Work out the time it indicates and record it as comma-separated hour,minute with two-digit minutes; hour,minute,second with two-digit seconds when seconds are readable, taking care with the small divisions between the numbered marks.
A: 8,59
